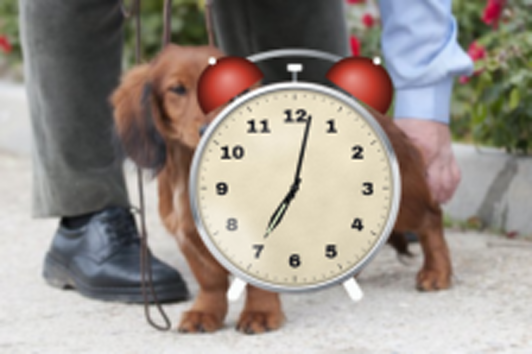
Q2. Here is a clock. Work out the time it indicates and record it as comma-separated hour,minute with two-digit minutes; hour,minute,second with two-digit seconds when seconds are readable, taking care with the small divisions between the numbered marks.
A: 7,02
